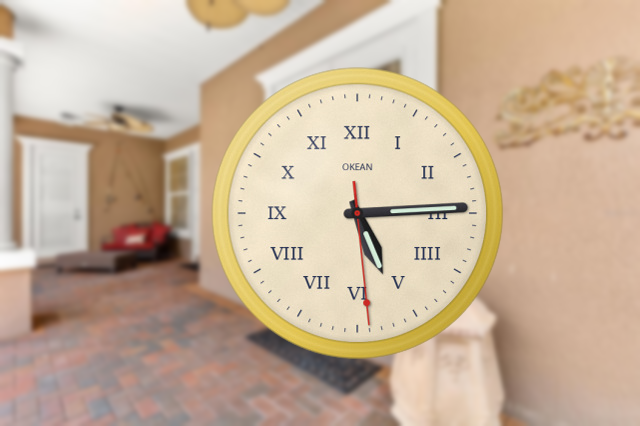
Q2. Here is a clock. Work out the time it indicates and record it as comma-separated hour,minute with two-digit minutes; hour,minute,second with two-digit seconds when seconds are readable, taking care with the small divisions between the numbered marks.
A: 5,14,29
